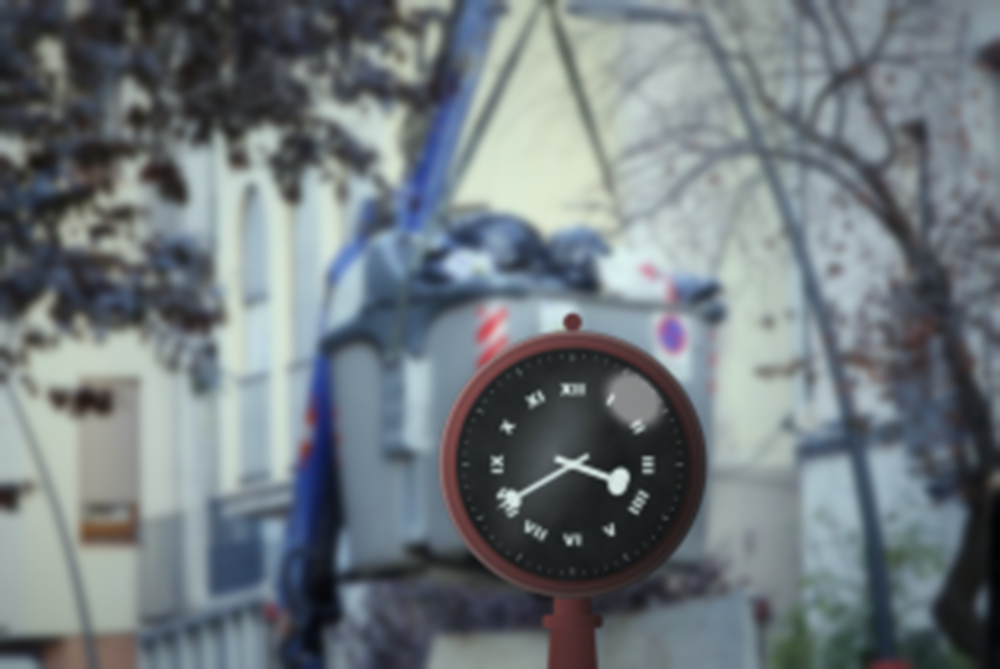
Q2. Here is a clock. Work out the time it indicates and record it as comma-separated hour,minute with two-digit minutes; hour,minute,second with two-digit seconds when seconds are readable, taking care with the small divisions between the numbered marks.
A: 3,40
